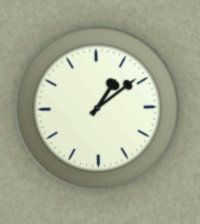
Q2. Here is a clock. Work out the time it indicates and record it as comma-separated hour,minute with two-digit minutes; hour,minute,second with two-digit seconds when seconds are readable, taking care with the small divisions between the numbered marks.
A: 1,09
